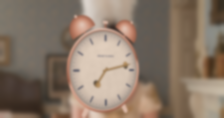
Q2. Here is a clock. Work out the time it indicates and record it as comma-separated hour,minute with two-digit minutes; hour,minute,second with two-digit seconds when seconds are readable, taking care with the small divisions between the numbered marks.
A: 7,13
